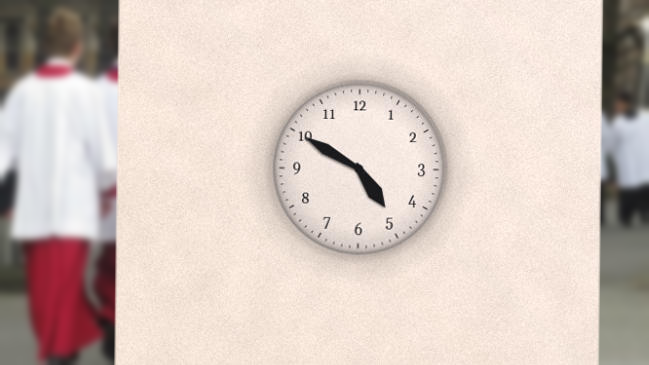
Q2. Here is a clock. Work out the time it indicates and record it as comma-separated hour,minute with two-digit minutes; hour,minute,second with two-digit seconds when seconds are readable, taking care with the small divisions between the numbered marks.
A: 4,50
